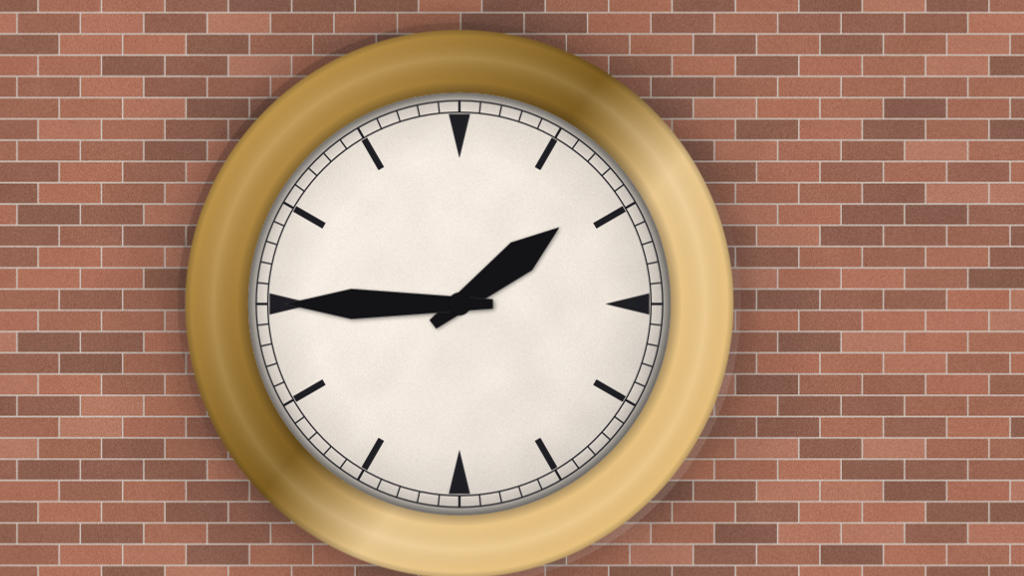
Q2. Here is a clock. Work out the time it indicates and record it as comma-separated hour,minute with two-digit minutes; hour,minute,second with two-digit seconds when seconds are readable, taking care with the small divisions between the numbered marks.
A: 1,45
